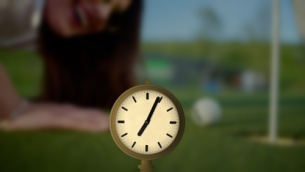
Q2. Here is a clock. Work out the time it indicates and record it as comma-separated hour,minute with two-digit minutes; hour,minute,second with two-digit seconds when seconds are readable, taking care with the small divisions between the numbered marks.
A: 7,04
